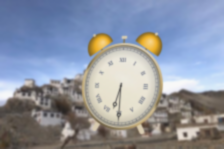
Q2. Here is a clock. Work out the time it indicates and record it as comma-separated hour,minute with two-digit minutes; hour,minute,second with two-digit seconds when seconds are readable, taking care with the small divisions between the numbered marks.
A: 6,30
